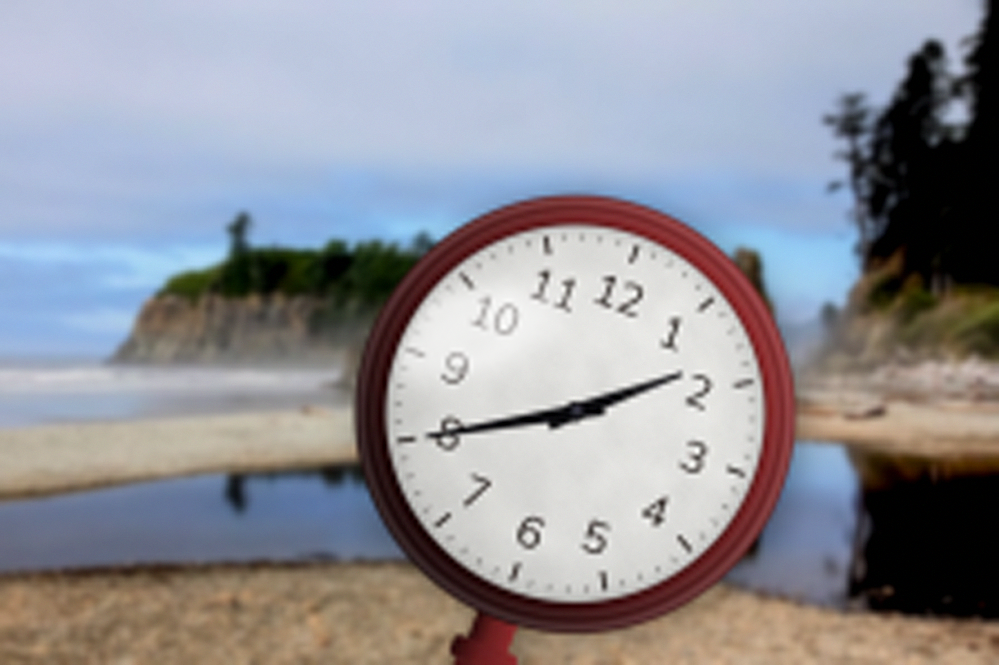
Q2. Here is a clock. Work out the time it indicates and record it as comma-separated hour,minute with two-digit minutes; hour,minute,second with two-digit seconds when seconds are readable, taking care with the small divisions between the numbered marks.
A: 1,40
